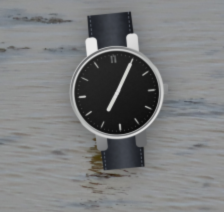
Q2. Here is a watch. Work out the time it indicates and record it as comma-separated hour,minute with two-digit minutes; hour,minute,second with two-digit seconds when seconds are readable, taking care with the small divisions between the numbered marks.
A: 7,05
